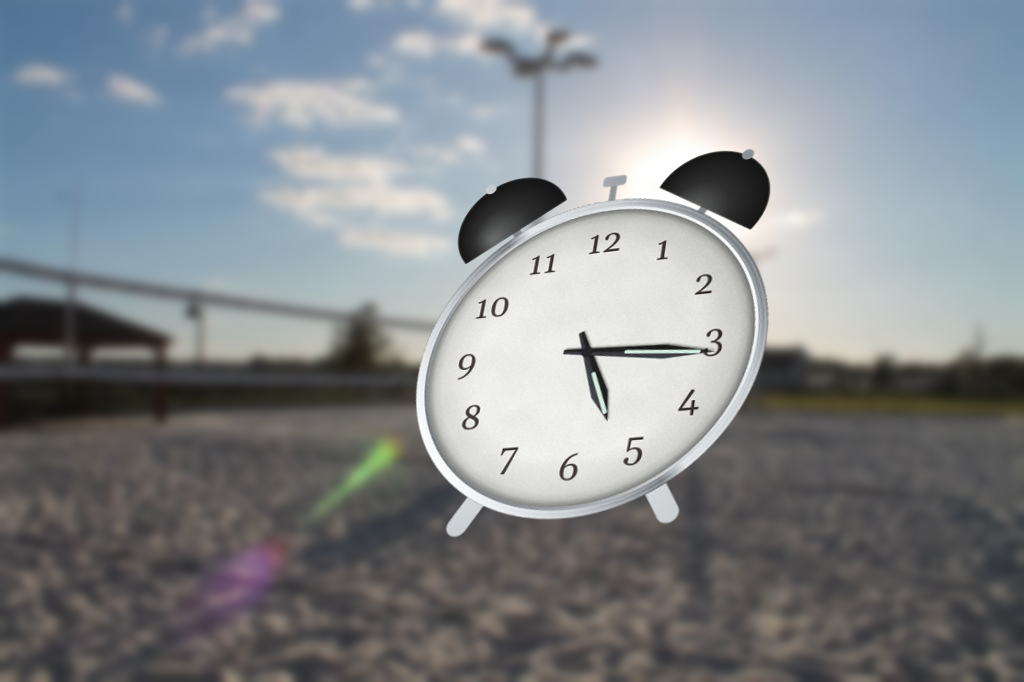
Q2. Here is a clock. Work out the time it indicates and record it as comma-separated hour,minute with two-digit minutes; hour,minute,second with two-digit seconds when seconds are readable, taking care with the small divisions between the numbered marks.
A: 5,16
